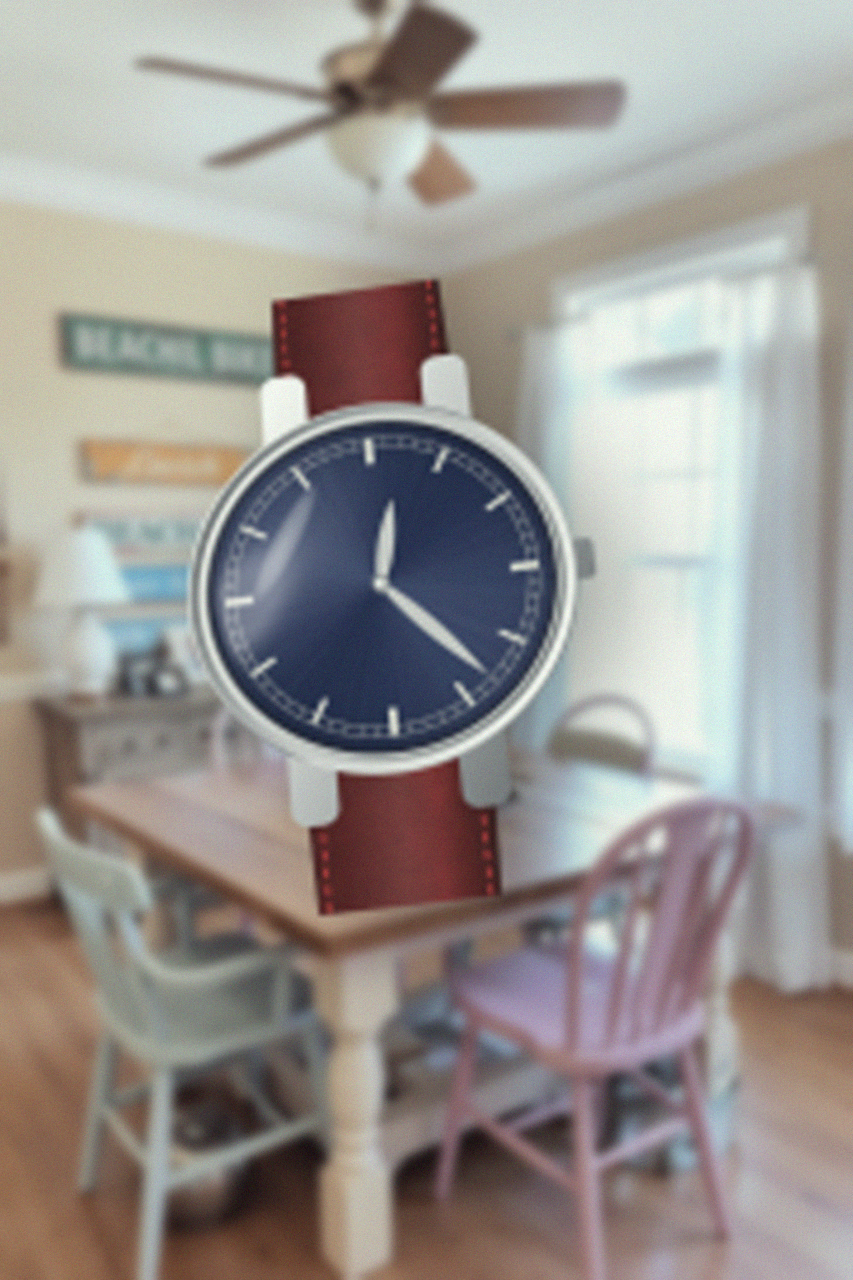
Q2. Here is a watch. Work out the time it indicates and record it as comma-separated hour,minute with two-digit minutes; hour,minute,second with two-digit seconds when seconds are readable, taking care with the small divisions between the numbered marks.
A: 12,23
